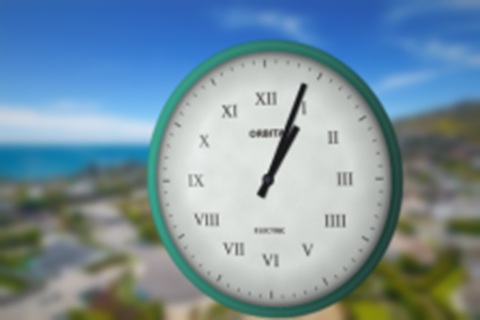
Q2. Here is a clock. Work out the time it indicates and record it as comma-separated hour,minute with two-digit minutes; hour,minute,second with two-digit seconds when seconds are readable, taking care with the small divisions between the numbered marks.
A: 1,04
